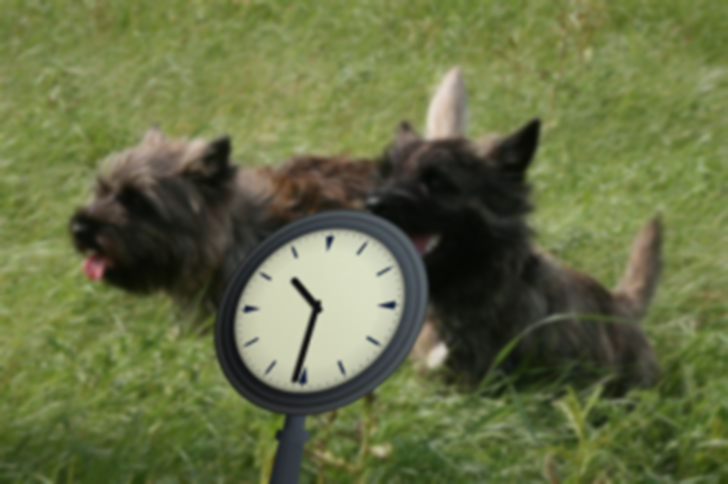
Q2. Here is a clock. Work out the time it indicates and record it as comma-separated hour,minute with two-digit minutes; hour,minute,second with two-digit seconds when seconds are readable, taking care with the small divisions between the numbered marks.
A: 10,31
